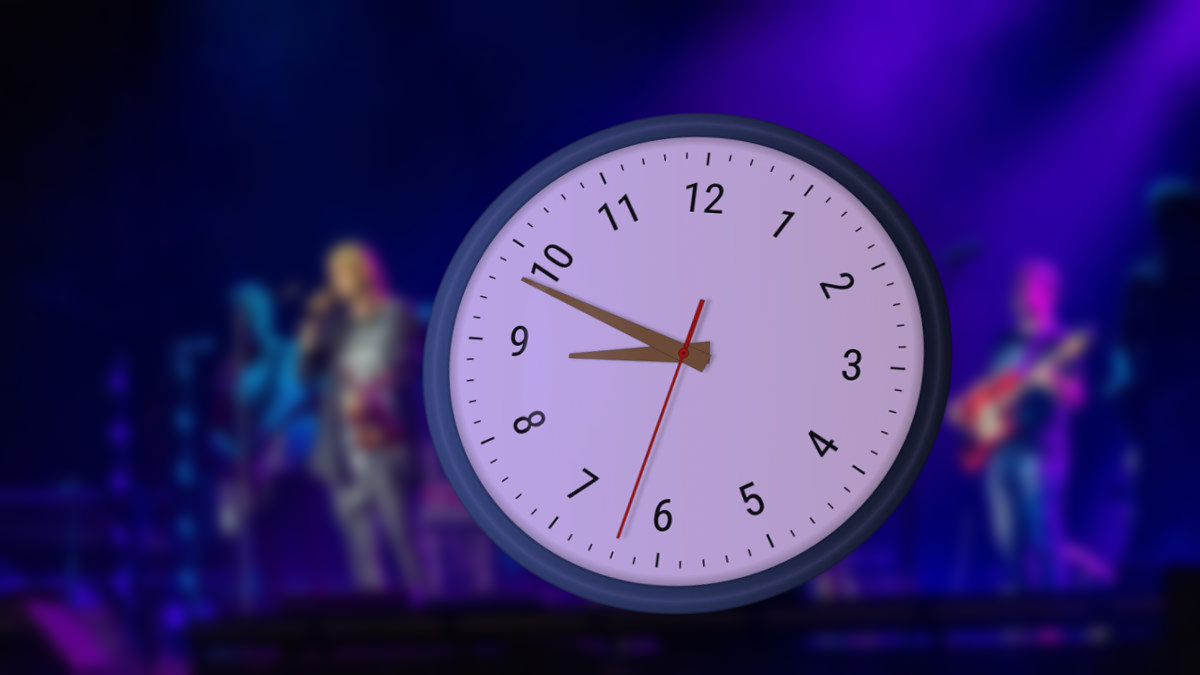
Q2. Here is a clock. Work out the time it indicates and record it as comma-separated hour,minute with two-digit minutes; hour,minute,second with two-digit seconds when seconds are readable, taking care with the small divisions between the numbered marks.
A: 8,48,32
